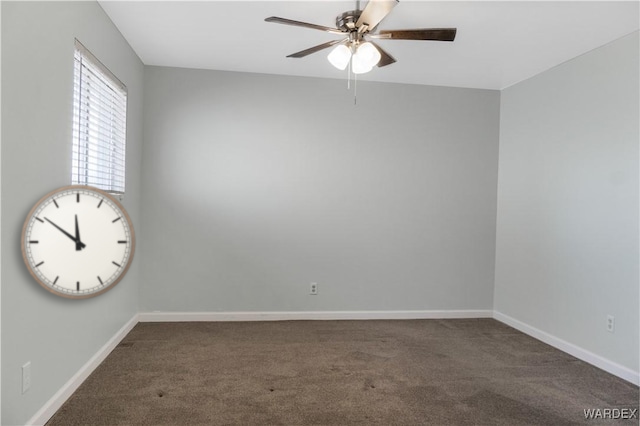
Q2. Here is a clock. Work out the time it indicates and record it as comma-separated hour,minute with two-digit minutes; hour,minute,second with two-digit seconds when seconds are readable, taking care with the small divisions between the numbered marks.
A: 11,51
